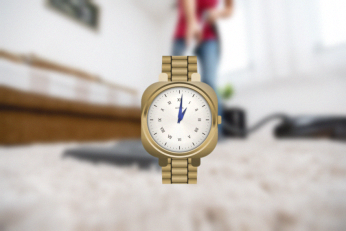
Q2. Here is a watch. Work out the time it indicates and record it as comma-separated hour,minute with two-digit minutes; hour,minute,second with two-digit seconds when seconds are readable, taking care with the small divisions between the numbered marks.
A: 1,01
